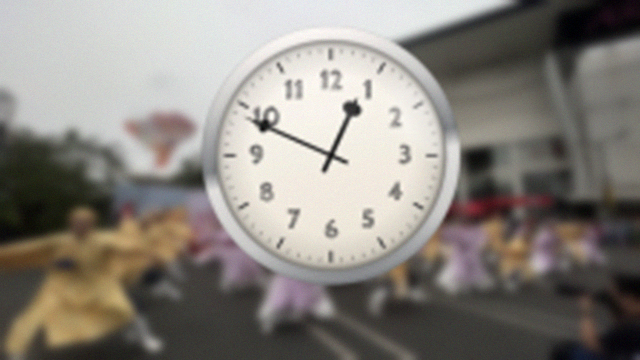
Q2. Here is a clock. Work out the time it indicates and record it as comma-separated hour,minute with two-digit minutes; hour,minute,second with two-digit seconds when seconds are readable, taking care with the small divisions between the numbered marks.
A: 12,49
